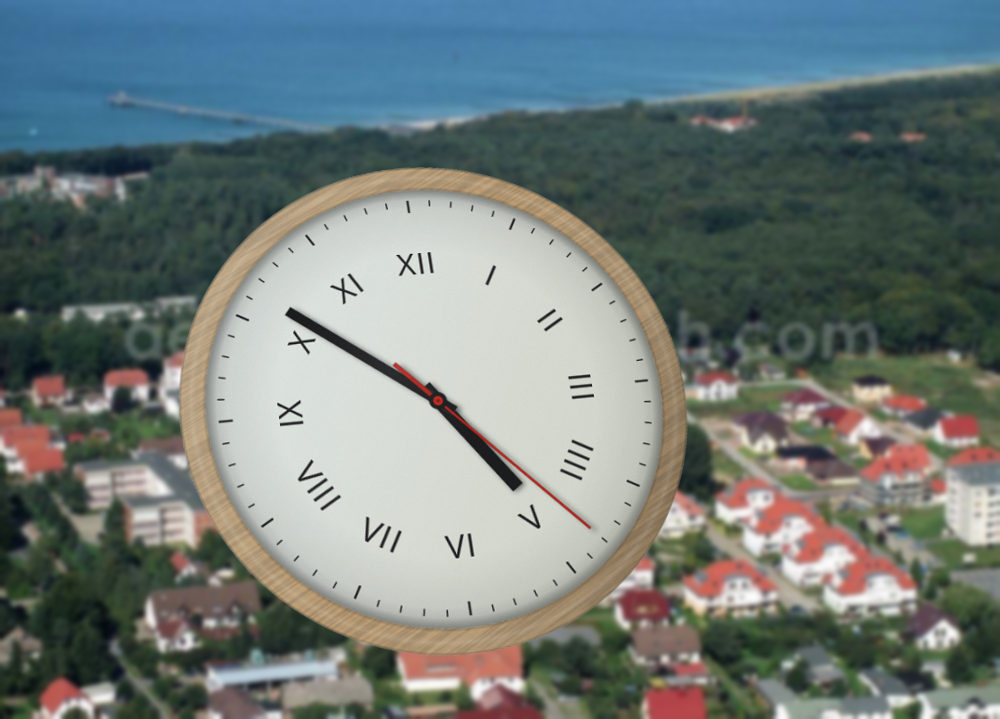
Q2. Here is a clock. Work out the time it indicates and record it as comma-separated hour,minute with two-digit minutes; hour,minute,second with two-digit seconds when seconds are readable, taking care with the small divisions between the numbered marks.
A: 4,51,23
